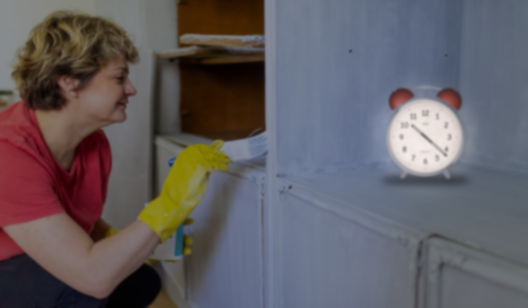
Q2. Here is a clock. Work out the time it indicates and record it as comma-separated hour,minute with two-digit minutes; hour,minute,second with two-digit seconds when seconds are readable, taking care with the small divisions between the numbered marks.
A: 10,22
